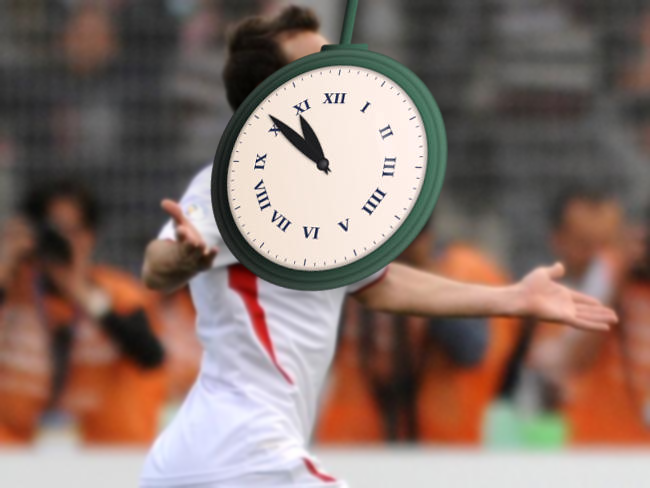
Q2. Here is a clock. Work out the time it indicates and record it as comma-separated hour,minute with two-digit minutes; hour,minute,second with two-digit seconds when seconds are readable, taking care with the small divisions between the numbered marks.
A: 10,51
